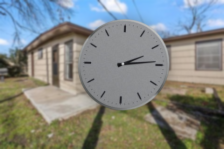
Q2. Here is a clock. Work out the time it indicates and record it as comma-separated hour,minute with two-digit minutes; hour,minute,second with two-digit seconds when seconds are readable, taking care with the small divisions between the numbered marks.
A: 2,14
